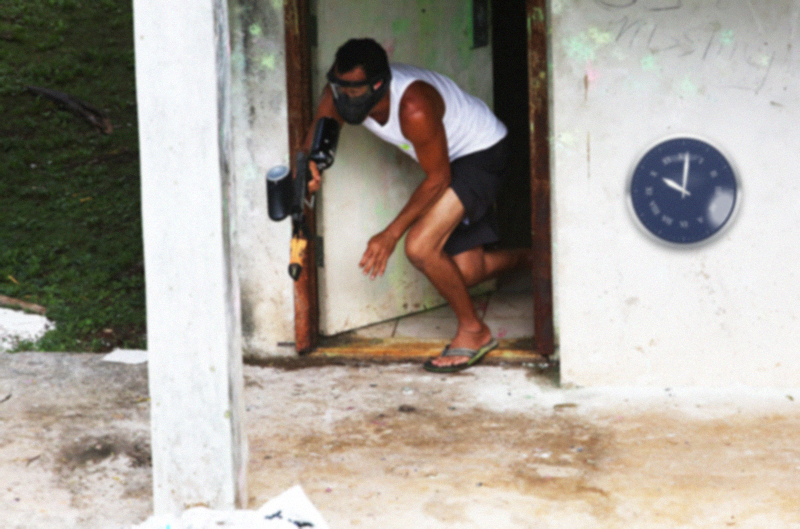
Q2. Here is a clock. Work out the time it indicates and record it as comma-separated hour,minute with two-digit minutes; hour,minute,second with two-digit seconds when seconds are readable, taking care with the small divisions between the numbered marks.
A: 10,01
